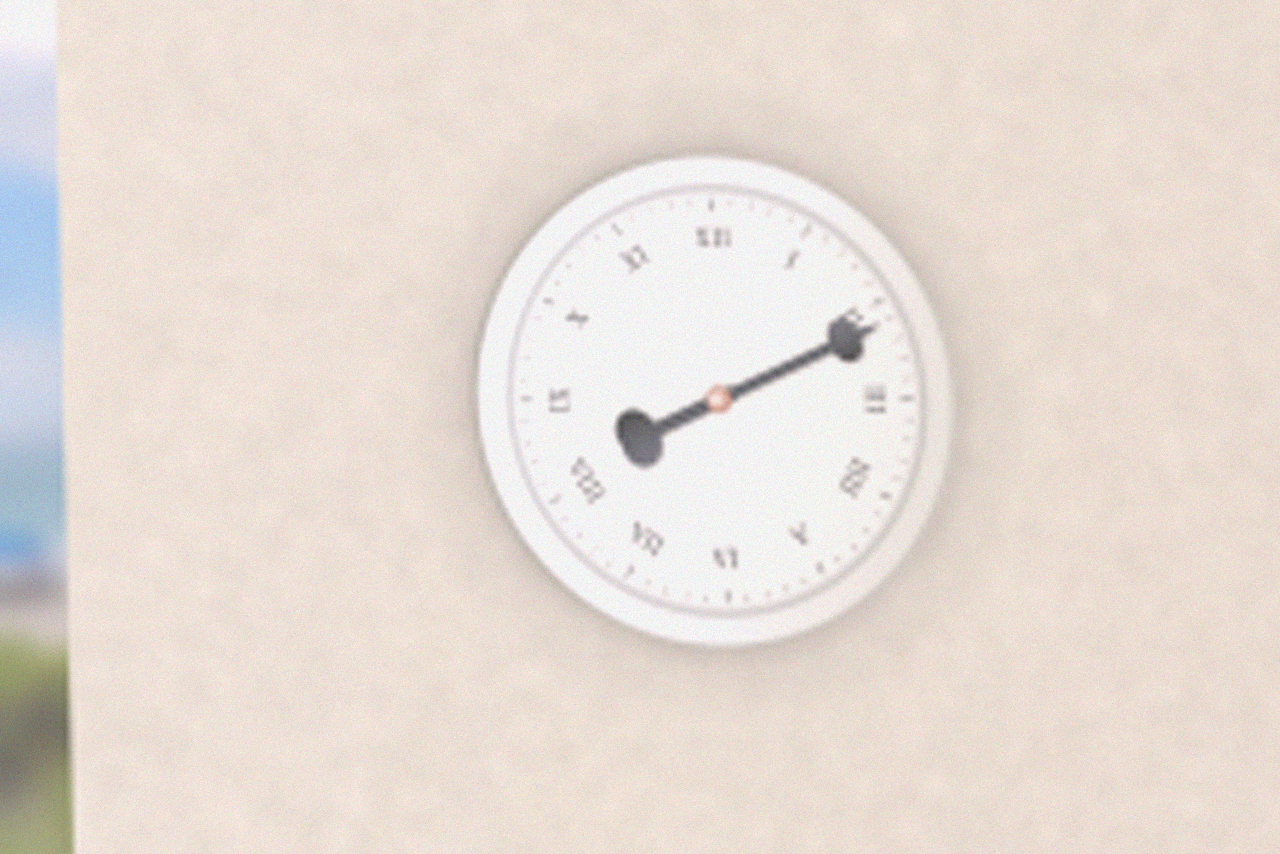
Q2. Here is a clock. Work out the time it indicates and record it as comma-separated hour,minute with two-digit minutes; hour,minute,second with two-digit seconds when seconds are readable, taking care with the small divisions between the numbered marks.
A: 8,11
